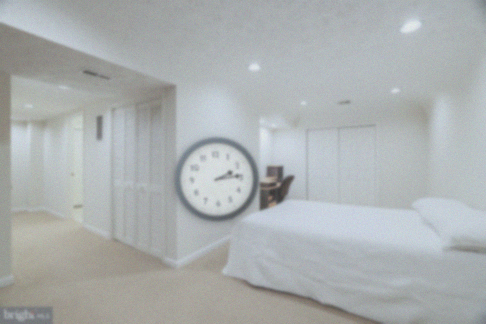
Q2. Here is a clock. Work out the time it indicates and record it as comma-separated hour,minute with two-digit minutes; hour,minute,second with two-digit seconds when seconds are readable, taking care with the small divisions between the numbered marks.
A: 2,14
